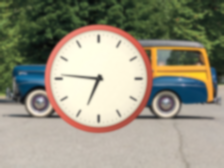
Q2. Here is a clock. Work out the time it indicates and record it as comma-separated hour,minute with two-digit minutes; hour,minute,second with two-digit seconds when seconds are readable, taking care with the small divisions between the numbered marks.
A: 6,46
